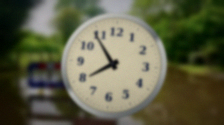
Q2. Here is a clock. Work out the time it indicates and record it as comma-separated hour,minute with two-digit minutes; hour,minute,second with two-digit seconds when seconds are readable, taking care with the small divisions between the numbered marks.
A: 7,54
